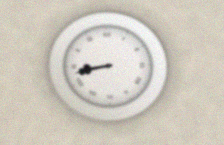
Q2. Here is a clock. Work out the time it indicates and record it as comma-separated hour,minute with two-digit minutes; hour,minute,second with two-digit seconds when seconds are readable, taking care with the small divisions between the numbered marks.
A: 8,43
